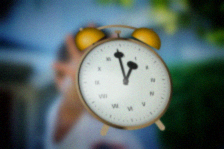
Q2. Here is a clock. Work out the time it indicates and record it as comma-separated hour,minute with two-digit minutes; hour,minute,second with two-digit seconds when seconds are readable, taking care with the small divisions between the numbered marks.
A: 12,59
